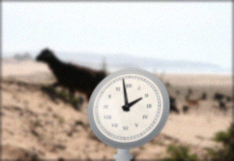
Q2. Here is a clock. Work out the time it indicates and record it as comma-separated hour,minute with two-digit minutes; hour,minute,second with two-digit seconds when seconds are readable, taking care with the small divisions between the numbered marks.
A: 1,58
